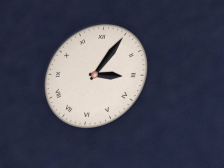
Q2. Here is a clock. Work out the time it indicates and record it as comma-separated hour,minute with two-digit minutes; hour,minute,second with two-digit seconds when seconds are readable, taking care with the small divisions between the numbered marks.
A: 3,05
